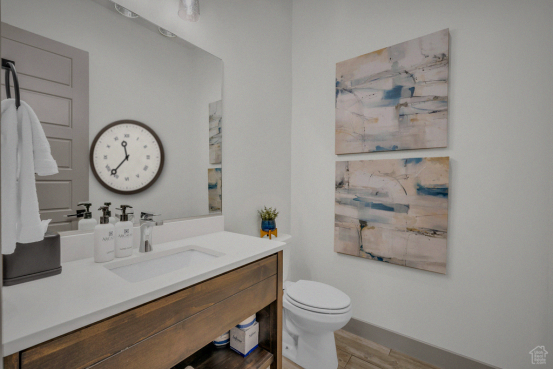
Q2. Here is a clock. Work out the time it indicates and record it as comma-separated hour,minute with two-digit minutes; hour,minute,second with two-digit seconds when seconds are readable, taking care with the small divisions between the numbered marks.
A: 11,37
